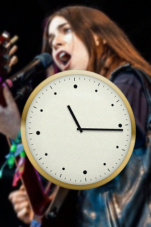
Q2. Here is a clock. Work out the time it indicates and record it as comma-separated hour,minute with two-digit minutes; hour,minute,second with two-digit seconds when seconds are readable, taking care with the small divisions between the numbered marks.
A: 11,16
